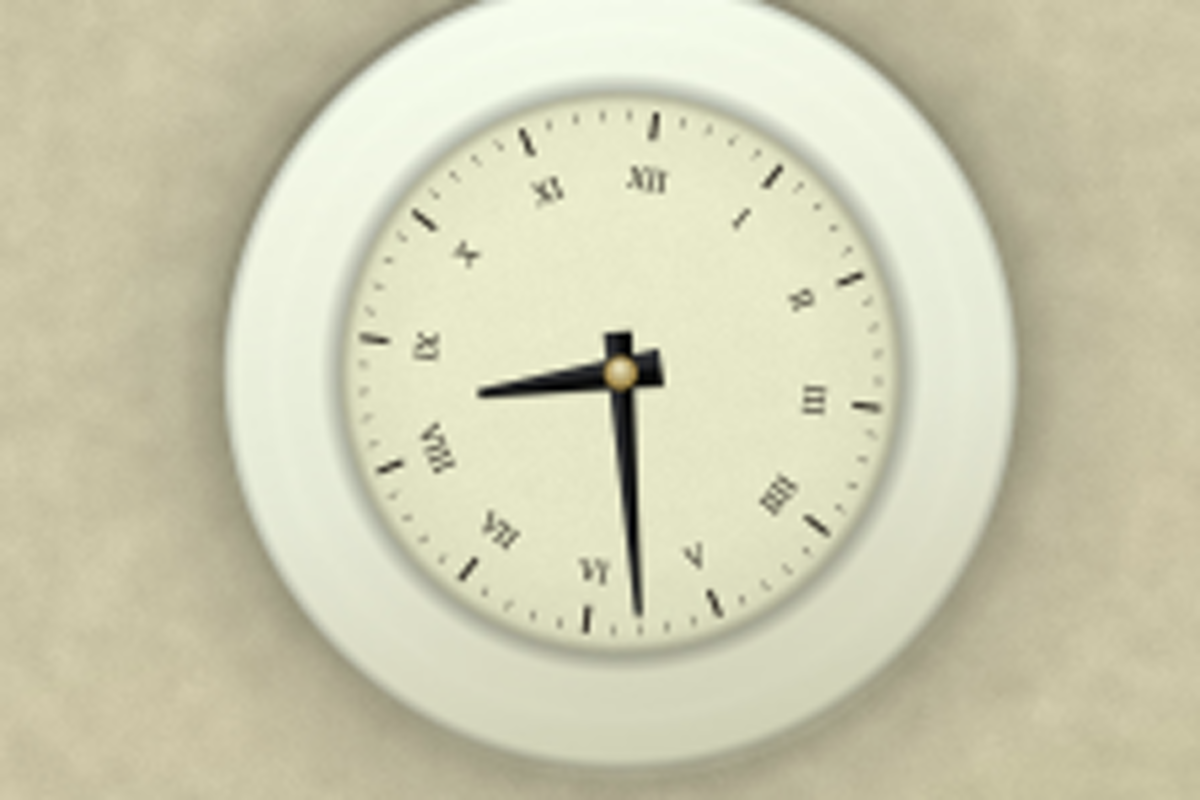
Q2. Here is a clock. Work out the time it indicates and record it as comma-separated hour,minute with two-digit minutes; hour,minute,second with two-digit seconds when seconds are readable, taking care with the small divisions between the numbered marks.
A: 8,28
